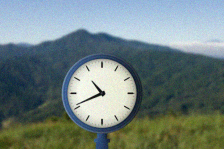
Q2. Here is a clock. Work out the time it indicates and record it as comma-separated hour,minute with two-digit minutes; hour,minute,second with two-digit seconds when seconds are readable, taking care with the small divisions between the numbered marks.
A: 10,41
